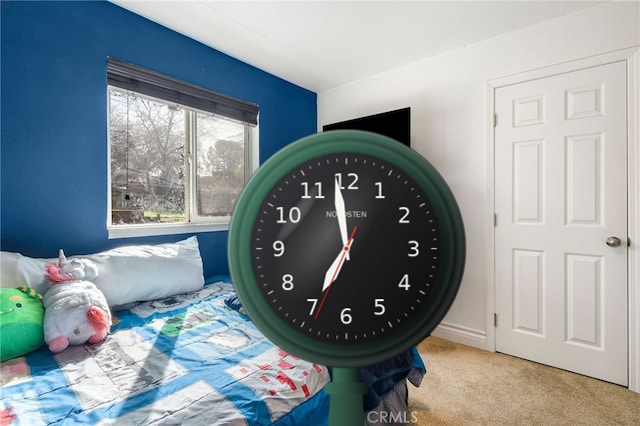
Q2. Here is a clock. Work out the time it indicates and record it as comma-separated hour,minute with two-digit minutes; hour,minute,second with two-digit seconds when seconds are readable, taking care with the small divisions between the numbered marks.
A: 6,58,34
